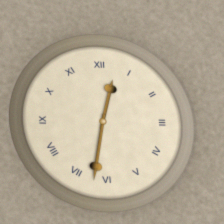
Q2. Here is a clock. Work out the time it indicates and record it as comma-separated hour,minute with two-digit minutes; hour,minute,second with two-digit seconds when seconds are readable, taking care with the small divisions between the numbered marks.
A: 12,32
